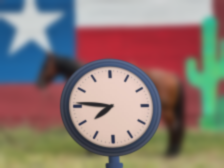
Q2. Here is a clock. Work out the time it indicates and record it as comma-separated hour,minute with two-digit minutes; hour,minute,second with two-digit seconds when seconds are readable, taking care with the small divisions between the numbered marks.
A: 7,46
